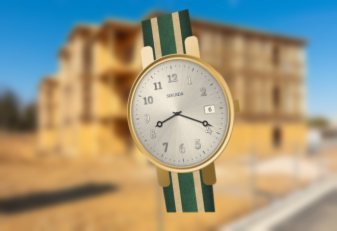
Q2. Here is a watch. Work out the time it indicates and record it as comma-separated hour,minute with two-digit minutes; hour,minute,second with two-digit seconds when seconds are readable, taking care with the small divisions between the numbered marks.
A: 8,19
